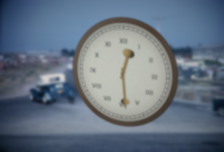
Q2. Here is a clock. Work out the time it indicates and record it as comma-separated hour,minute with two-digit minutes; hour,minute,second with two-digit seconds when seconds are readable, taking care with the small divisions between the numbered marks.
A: 12,29
